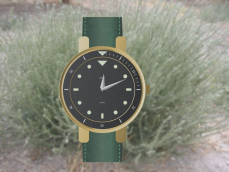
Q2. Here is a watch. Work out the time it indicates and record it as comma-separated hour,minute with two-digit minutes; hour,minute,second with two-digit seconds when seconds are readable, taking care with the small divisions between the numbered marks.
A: 12,11
